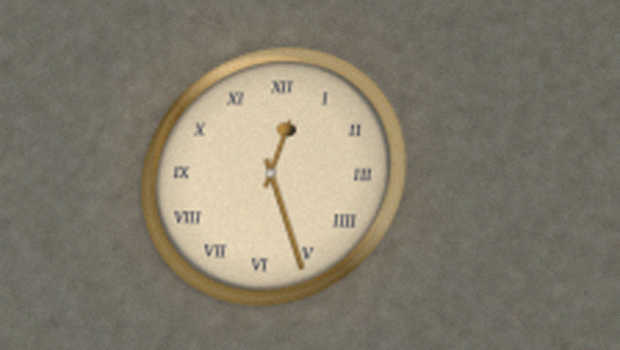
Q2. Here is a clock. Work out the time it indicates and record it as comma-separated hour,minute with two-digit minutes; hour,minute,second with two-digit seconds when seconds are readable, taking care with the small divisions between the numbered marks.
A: 12,26
